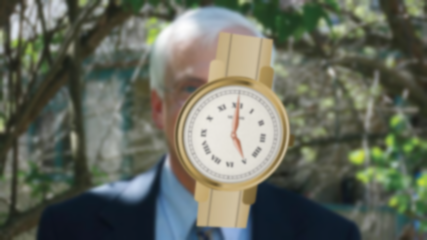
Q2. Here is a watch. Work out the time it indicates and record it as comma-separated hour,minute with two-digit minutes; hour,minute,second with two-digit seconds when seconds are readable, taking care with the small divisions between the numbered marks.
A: 5,00
